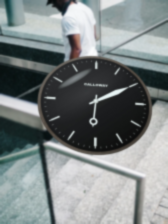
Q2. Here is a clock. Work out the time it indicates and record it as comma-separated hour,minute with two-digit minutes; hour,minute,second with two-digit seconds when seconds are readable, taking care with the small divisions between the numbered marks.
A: 6,10
